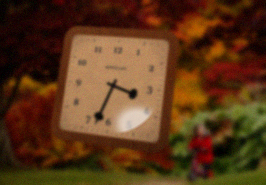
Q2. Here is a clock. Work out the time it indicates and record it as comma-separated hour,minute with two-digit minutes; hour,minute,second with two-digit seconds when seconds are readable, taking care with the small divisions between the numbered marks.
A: 3,33
